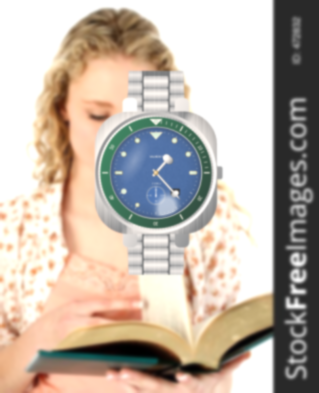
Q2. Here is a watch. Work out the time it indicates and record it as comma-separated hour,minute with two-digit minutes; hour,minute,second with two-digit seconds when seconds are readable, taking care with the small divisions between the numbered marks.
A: 1,23
